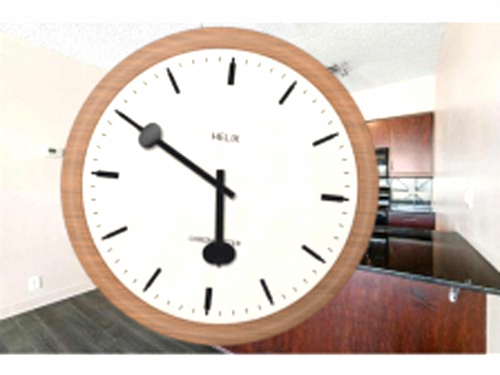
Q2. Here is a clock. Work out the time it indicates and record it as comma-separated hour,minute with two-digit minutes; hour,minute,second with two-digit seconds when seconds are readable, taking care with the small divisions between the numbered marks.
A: 5,50
